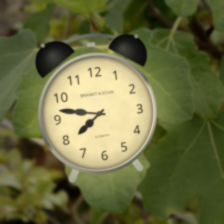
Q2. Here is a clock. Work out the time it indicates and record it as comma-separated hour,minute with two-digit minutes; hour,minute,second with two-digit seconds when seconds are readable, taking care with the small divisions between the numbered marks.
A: 7,47
